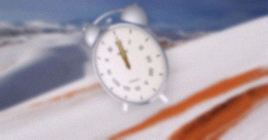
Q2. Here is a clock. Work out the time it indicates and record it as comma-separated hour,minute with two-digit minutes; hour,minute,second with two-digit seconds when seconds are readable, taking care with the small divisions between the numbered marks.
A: 12,00
